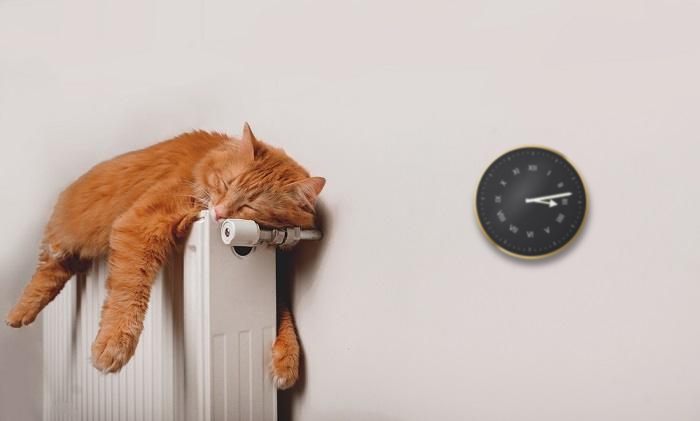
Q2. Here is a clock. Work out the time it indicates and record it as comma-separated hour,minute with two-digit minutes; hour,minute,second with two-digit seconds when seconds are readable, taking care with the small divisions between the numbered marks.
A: 3,13
